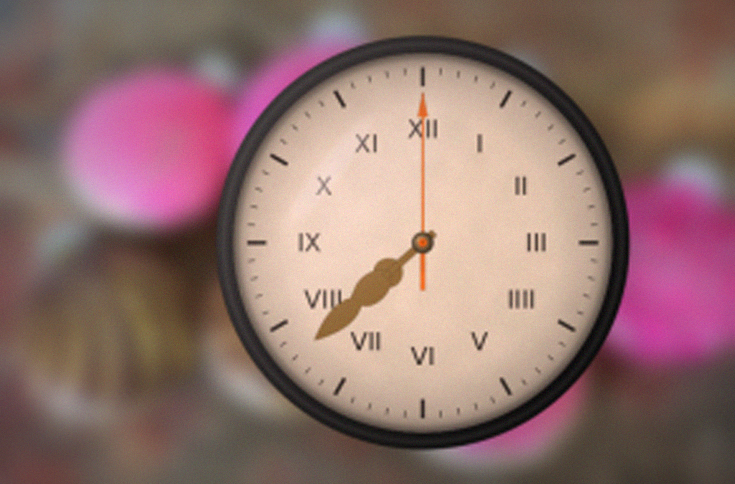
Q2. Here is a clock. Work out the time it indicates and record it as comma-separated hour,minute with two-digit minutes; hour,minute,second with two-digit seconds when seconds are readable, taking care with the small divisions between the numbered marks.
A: 7,38,00
